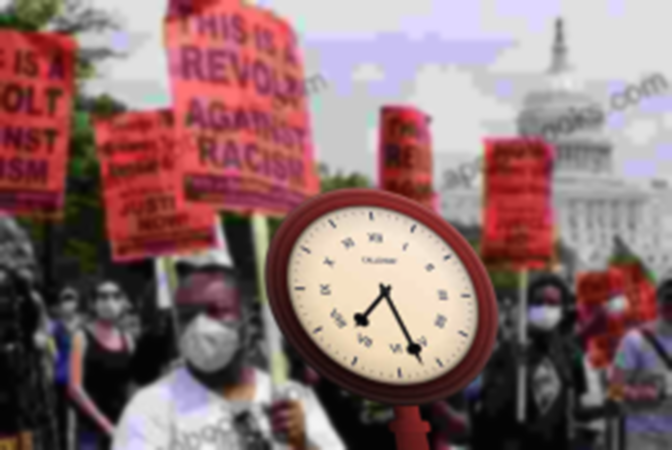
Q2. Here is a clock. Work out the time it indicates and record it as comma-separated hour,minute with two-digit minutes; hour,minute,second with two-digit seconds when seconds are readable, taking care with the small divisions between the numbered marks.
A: 7,27
